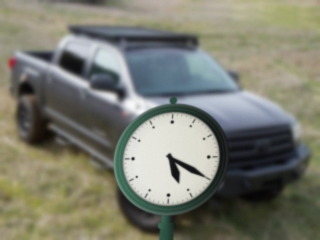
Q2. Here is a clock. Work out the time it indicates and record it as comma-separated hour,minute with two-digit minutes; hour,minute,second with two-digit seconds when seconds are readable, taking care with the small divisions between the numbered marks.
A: 5,20
